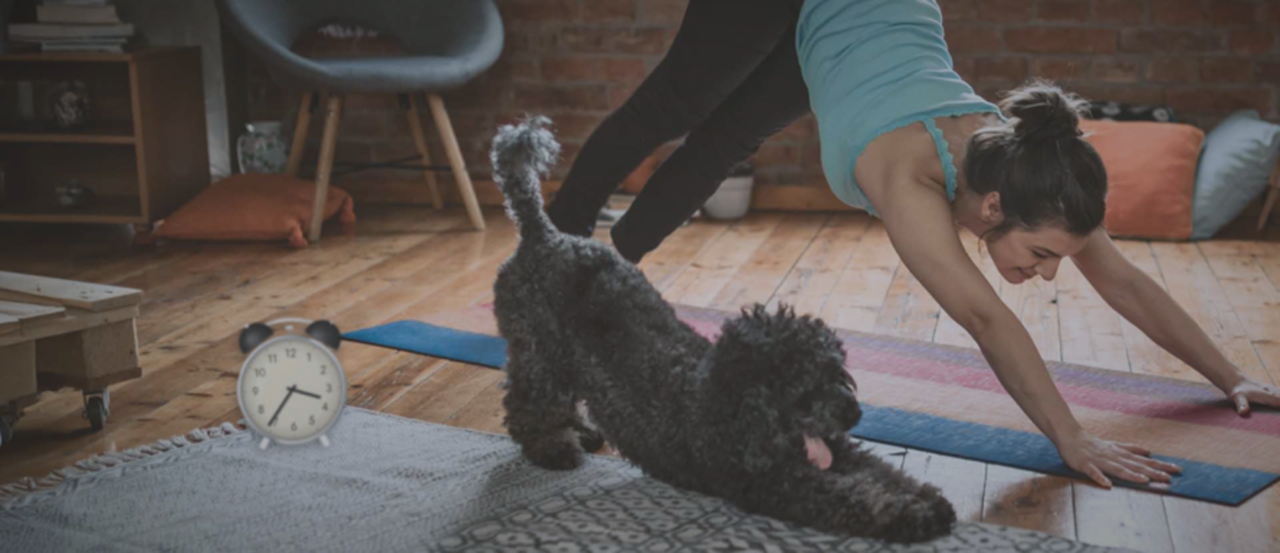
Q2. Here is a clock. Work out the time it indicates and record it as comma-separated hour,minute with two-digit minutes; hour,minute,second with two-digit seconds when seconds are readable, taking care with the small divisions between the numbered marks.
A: 3,36
